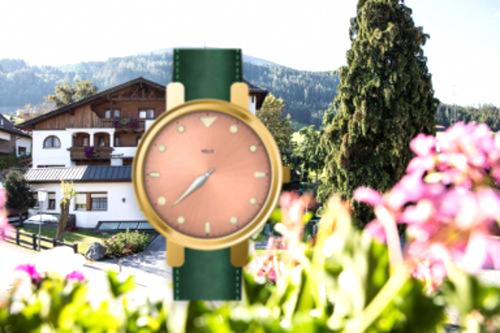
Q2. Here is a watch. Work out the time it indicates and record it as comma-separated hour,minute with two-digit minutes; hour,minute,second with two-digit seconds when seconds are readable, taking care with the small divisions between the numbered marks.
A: 7,38
